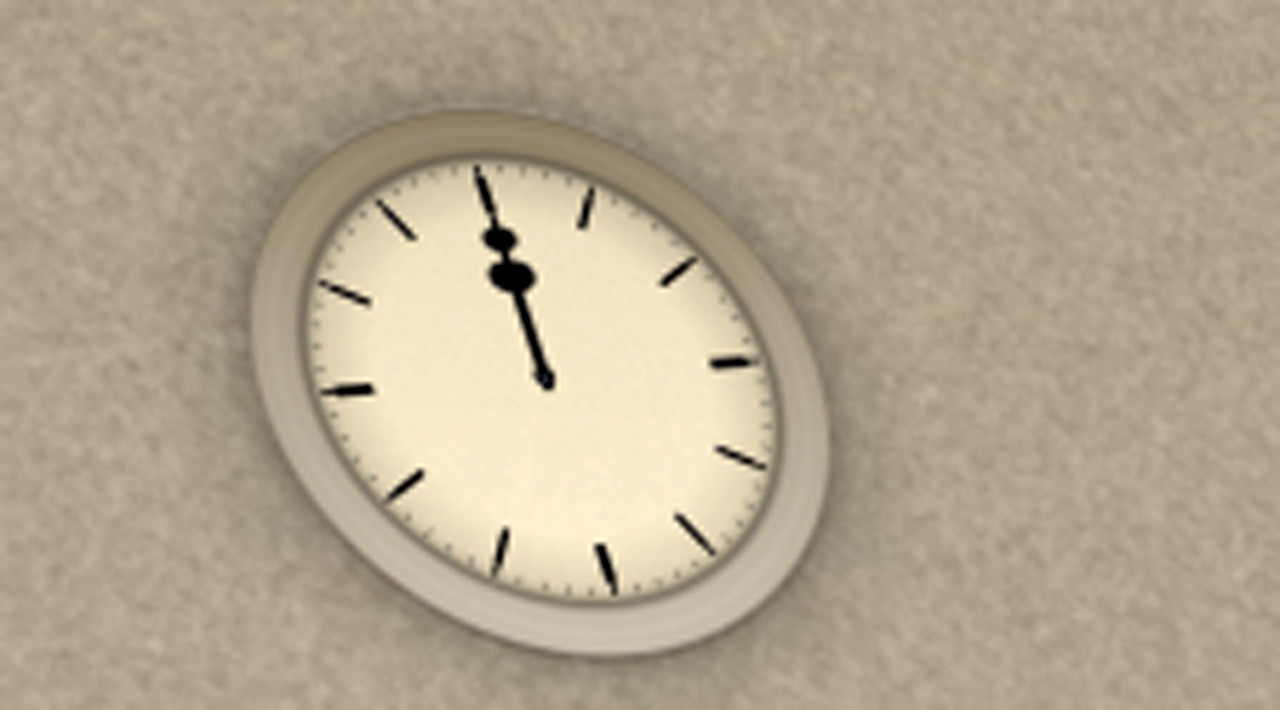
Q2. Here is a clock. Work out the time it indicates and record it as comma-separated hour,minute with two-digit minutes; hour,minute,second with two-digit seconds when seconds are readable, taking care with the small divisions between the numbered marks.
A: 12,00
